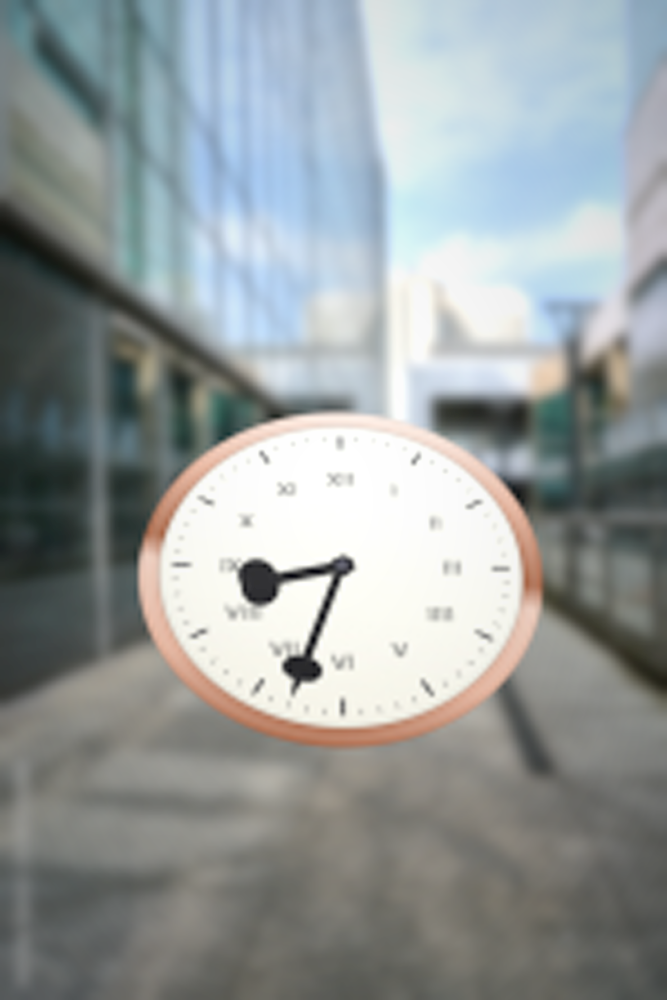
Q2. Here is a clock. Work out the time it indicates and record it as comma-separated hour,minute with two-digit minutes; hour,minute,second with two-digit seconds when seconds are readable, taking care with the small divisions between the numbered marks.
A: 8,33
